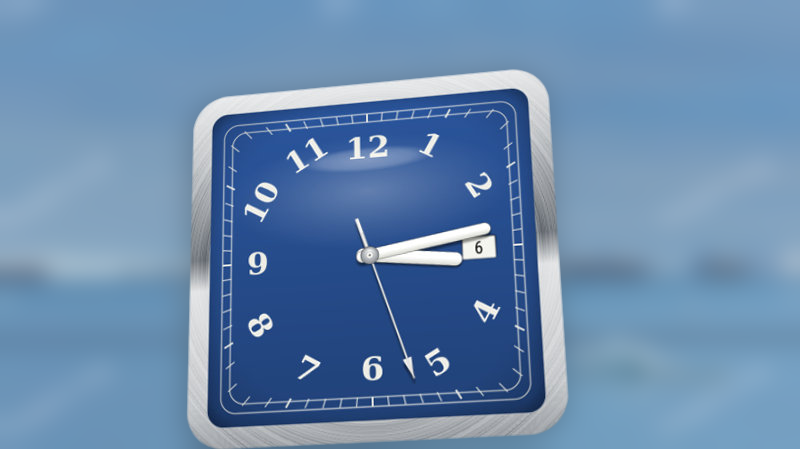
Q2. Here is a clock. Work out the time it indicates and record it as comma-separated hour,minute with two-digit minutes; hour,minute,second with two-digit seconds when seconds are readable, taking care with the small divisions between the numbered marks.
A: 3,13,27
